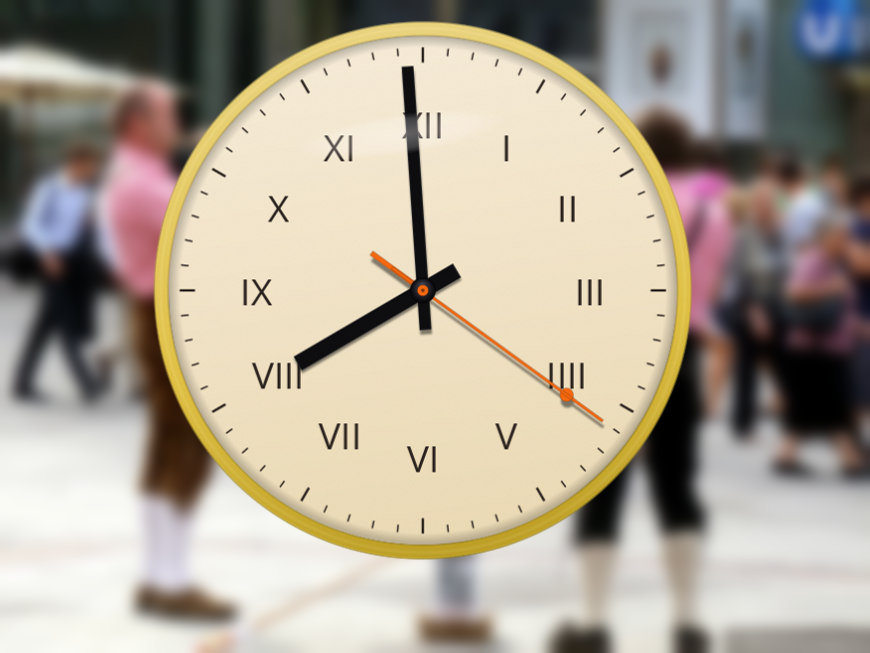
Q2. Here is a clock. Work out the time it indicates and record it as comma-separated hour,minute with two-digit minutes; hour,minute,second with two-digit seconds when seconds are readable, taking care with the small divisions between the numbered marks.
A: 7,59,21
